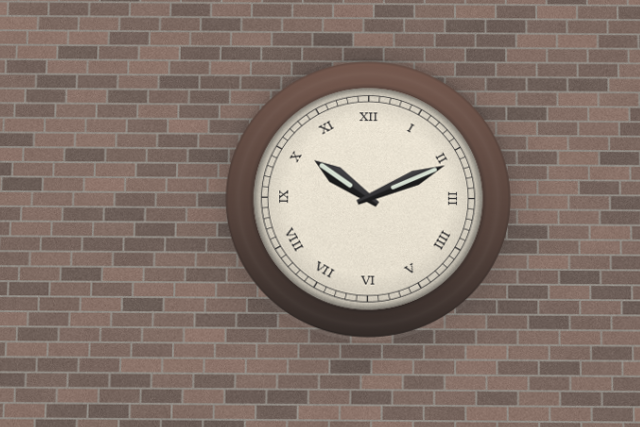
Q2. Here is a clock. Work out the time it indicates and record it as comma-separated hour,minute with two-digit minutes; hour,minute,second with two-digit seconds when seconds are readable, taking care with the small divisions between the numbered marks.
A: 10,11
